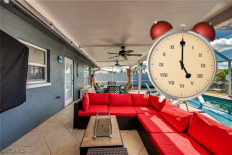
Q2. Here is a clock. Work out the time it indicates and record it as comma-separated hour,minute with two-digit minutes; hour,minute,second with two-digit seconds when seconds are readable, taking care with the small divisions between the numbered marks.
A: 5,00
